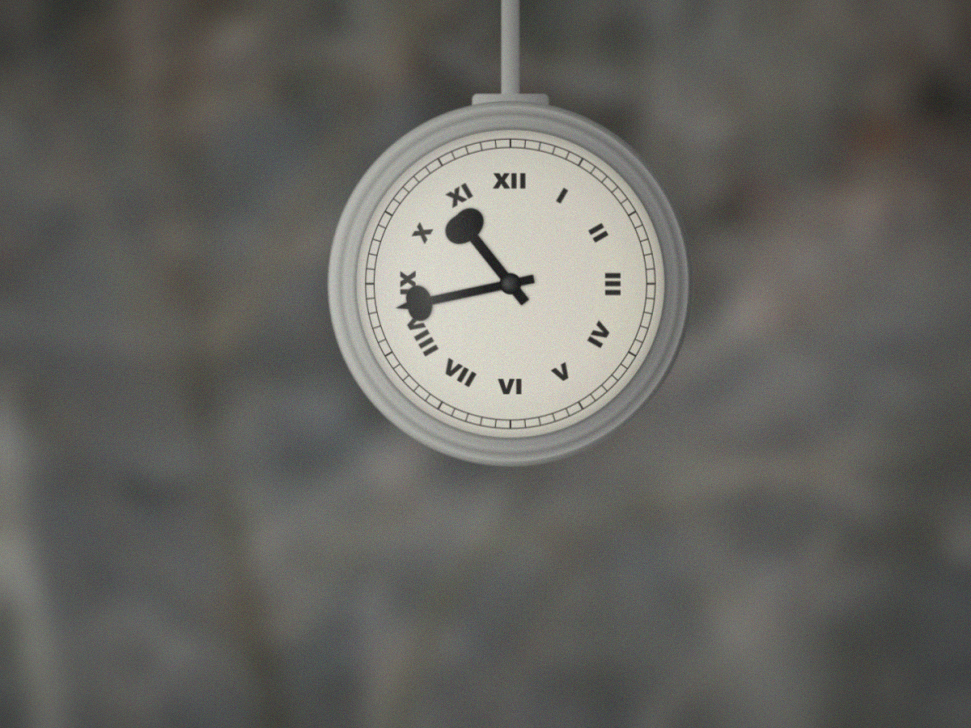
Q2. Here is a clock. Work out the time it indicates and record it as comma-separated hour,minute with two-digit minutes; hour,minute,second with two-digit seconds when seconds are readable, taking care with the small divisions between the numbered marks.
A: 10,43
